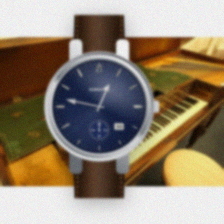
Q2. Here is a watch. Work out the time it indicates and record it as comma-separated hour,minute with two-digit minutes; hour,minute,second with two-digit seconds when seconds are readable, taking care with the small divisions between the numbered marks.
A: 12,47
